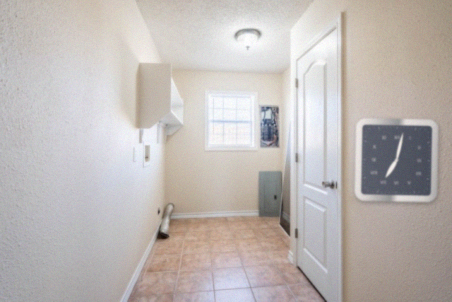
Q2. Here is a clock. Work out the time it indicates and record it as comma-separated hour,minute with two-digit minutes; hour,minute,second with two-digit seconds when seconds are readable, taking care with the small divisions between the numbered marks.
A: 7,02
